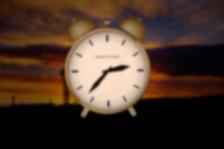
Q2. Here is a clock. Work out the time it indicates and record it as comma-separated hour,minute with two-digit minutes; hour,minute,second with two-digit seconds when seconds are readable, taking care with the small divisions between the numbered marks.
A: 2,37
